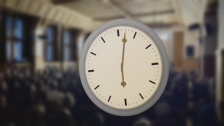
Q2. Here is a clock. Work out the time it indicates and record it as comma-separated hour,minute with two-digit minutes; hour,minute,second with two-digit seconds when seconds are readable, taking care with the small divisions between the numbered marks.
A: 6,02
